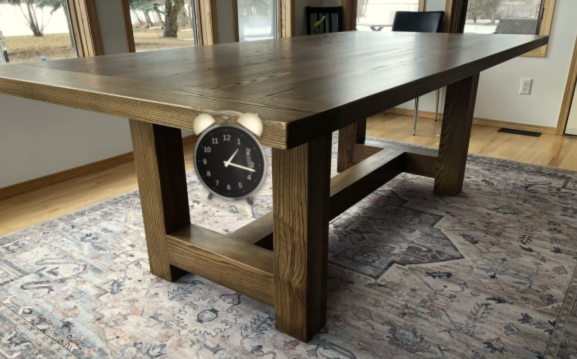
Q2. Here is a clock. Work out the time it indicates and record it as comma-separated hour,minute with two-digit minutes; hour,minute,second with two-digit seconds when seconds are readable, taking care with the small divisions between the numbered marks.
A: 1,17
